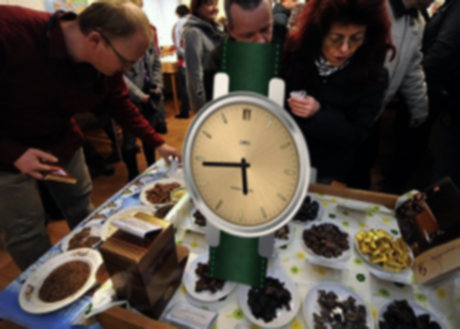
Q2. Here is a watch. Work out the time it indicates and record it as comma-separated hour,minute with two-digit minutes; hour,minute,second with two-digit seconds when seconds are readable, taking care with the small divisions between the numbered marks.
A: 5,44
